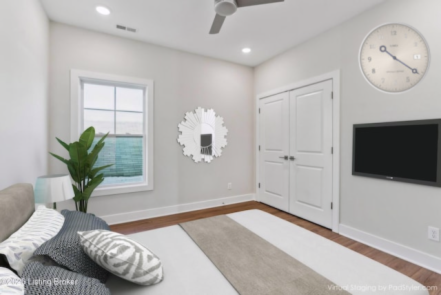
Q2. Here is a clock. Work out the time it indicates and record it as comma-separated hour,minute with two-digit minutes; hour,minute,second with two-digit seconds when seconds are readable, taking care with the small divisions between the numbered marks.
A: 10,21
